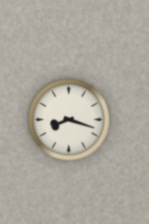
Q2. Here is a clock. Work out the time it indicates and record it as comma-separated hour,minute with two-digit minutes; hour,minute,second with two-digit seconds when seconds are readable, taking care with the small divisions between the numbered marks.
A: 8,18
